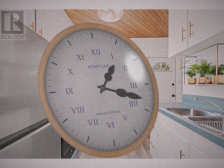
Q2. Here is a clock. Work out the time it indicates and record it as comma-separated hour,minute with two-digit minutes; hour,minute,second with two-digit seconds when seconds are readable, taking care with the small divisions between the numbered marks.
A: 1,18
